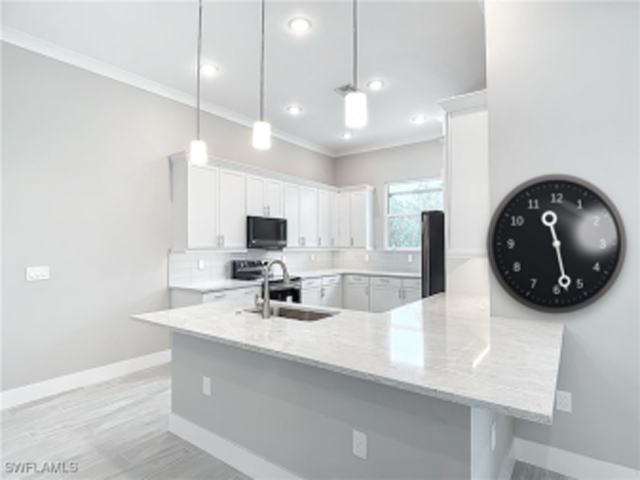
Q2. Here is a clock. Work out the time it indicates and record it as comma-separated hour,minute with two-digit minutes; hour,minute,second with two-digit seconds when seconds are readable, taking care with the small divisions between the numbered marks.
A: 11,28
